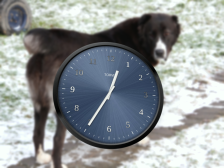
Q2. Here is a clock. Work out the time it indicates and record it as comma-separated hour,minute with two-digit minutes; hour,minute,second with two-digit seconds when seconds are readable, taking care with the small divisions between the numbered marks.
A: 12,35
